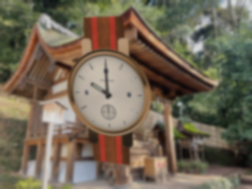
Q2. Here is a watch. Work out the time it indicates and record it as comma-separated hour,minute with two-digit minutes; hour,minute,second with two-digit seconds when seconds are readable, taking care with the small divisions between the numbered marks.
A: 10,00
